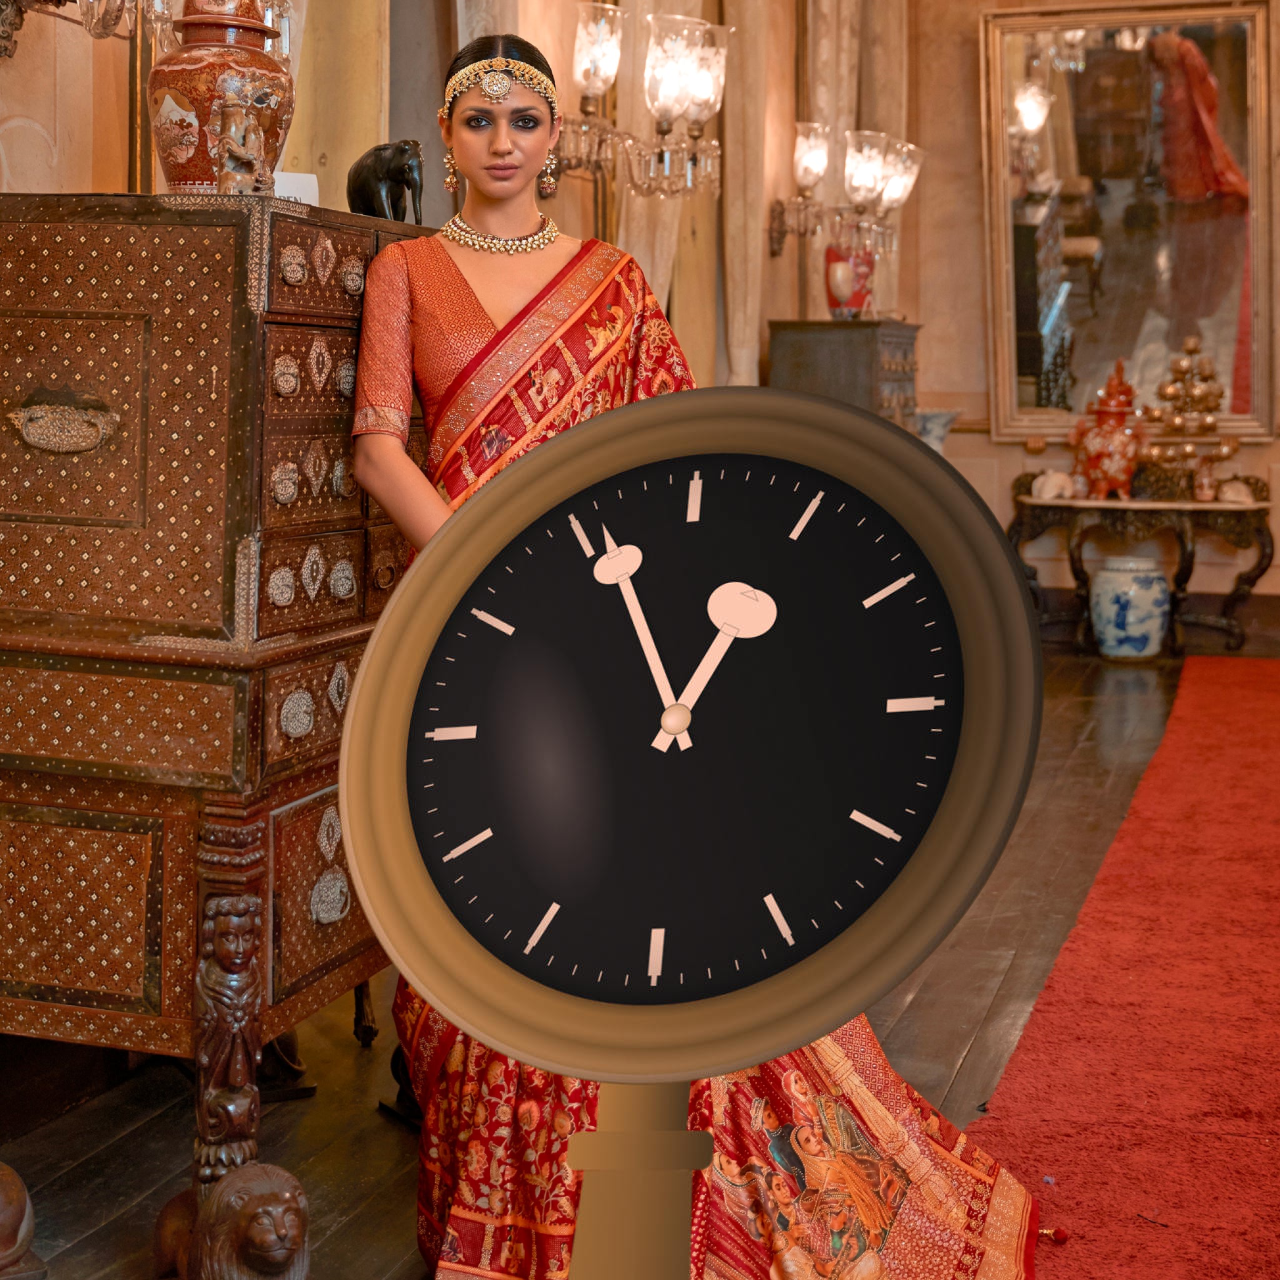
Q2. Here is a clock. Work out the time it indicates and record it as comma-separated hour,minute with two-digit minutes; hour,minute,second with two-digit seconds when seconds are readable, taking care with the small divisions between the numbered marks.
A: 12,56
